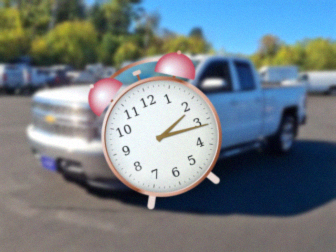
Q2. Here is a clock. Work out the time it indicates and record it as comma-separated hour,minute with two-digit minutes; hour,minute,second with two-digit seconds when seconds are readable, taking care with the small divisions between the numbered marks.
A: 2,16
